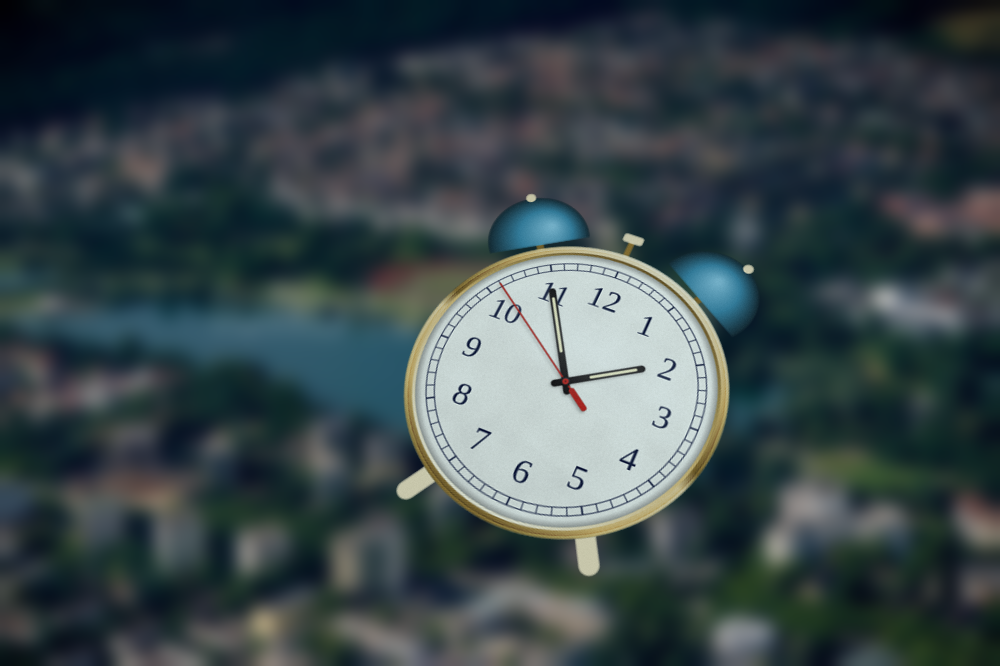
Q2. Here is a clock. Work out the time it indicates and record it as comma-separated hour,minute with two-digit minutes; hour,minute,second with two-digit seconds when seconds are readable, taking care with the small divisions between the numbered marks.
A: 1,54,51
